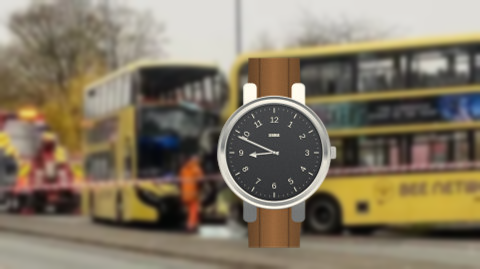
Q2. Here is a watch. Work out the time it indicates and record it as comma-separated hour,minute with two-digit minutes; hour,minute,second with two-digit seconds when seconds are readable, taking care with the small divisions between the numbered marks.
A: 8,49
